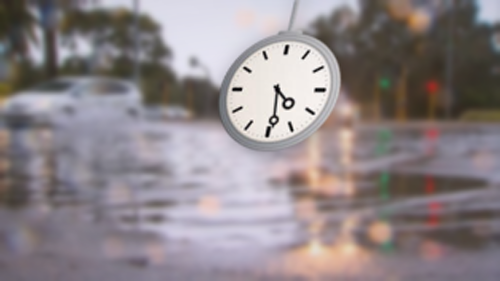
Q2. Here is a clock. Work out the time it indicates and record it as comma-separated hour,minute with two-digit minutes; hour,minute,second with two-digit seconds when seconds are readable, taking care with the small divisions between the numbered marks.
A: 4,29
